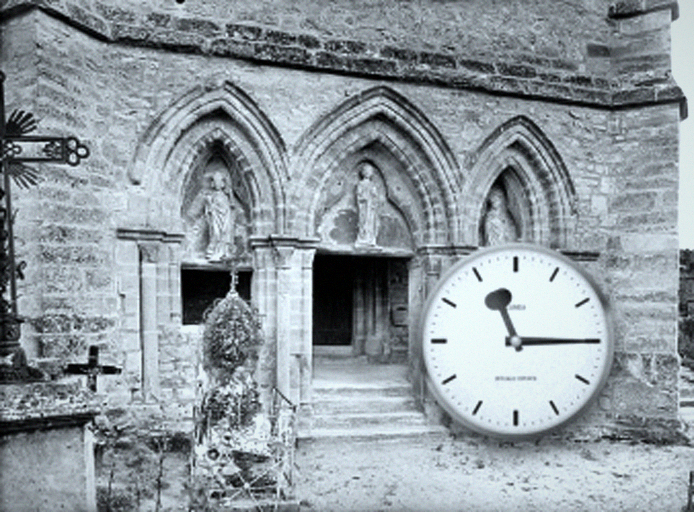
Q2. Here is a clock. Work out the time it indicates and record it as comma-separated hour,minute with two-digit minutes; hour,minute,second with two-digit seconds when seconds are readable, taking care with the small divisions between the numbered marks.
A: 11,15
